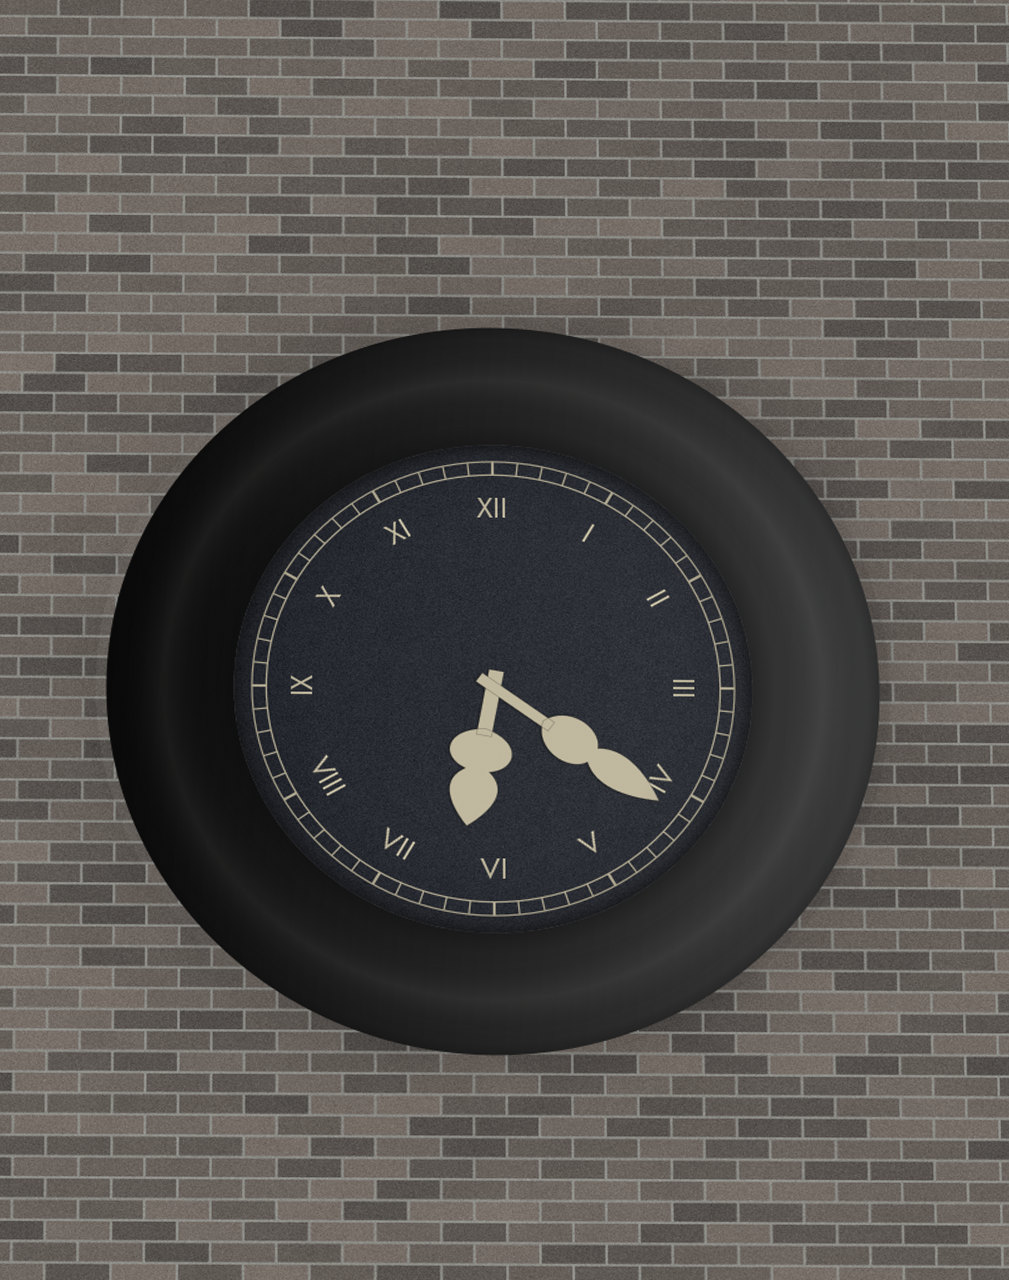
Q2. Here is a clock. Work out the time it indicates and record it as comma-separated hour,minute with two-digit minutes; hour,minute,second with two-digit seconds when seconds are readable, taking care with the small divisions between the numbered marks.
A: 6,21
